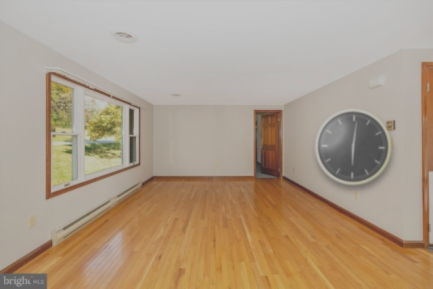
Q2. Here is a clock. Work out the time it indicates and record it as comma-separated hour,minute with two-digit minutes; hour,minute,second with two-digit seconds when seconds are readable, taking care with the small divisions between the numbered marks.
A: 6,01
